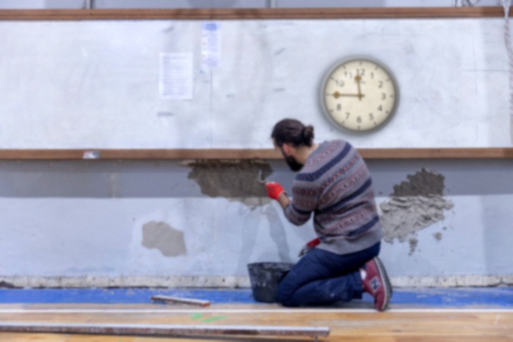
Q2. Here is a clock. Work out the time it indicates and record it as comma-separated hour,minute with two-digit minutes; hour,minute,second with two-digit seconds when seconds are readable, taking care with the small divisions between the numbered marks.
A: 11,45
